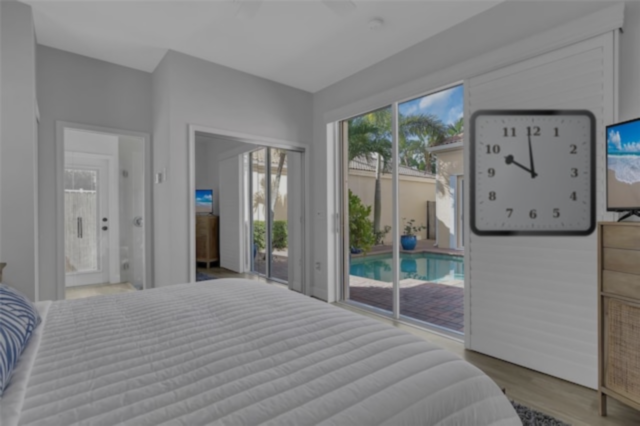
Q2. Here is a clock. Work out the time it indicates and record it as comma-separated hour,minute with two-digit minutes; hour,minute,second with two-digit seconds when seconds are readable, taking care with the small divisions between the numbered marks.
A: 9,59
